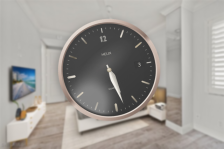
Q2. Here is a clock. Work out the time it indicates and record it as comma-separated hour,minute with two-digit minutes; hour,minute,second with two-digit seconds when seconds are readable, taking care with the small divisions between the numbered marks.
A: 5,28
